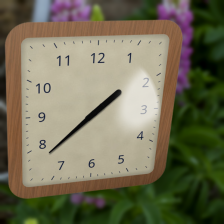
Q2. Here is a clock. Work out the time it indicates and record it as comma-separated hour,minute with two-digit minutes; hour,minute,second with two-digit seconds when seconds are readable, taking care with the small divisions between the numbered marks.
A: 1,38
